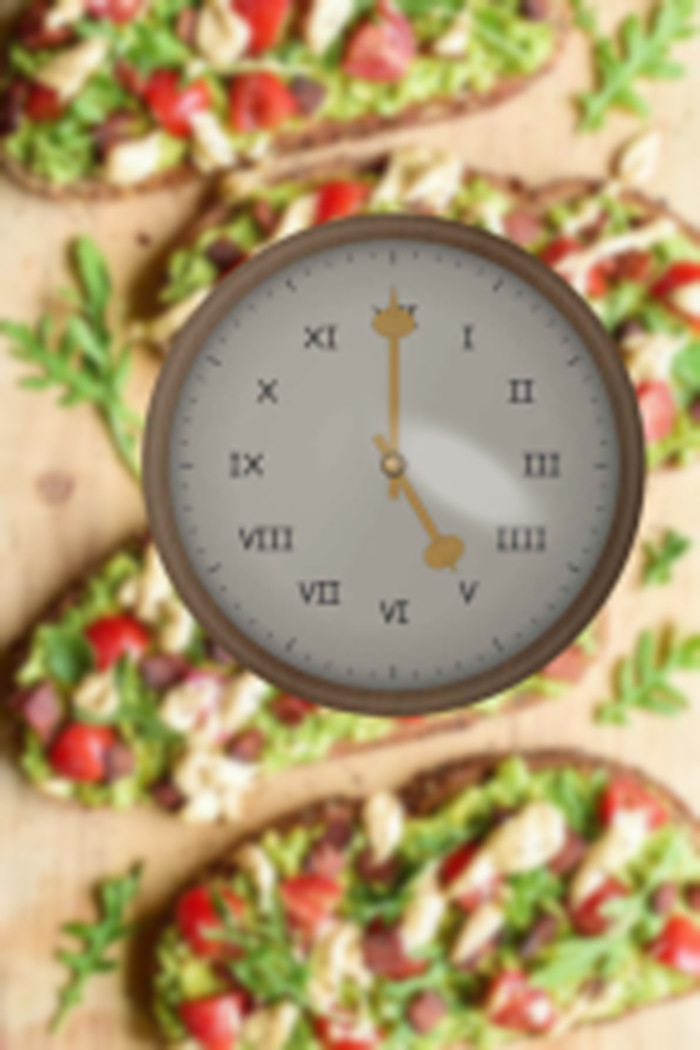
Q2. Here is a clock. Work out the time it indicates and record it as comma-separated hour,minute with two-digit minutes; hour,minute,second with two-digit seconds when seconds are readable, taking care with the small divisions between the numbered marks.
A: 5,00
